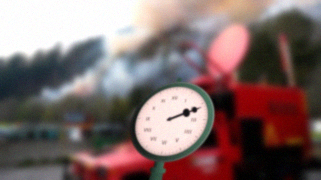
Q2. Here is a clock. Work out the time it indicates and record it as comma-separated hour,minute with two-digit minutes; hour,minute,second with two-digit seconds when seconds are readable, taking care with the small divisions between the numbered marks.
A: 2,11
